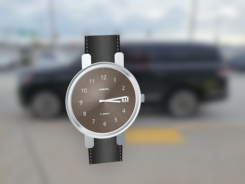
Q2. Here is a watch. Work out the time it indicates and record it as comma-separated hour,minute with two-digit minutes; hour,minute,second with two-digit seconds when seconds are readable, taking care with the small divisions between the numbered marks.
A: 3,14
